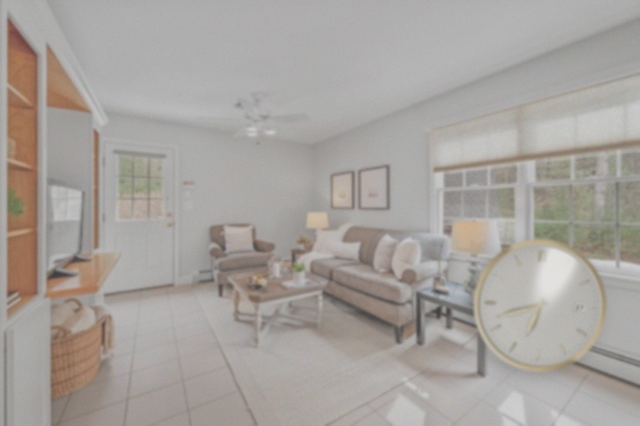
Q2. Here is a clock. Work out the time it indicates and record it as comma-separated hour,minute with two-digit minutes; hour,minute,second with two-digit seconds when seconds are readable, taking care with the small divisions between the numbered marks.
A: 6,42
